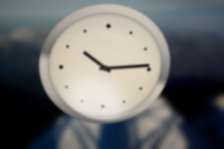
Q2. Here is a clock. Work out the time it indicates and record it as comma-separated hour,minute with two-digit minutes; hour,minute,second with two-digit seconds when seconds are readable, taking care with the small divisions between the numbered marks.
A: 10,14
